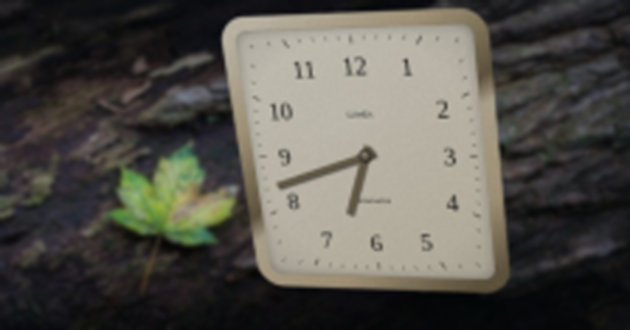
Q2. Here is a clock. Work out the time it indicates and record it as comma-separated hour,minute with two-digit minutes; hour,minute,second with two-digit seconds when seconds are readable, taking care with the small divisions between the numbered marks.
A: 6,42
